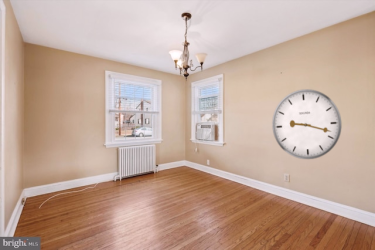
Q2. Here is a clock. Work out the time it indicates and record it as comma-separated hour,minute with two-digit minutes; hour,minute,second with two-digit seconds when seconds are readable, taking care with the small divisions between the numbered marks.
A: 9,18
